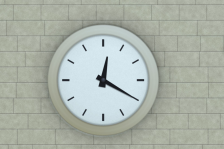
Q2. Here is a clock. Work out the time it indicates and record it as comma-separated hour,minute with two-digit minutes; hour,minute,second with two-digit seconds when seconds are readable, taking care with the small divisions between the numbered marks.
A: 12,20
